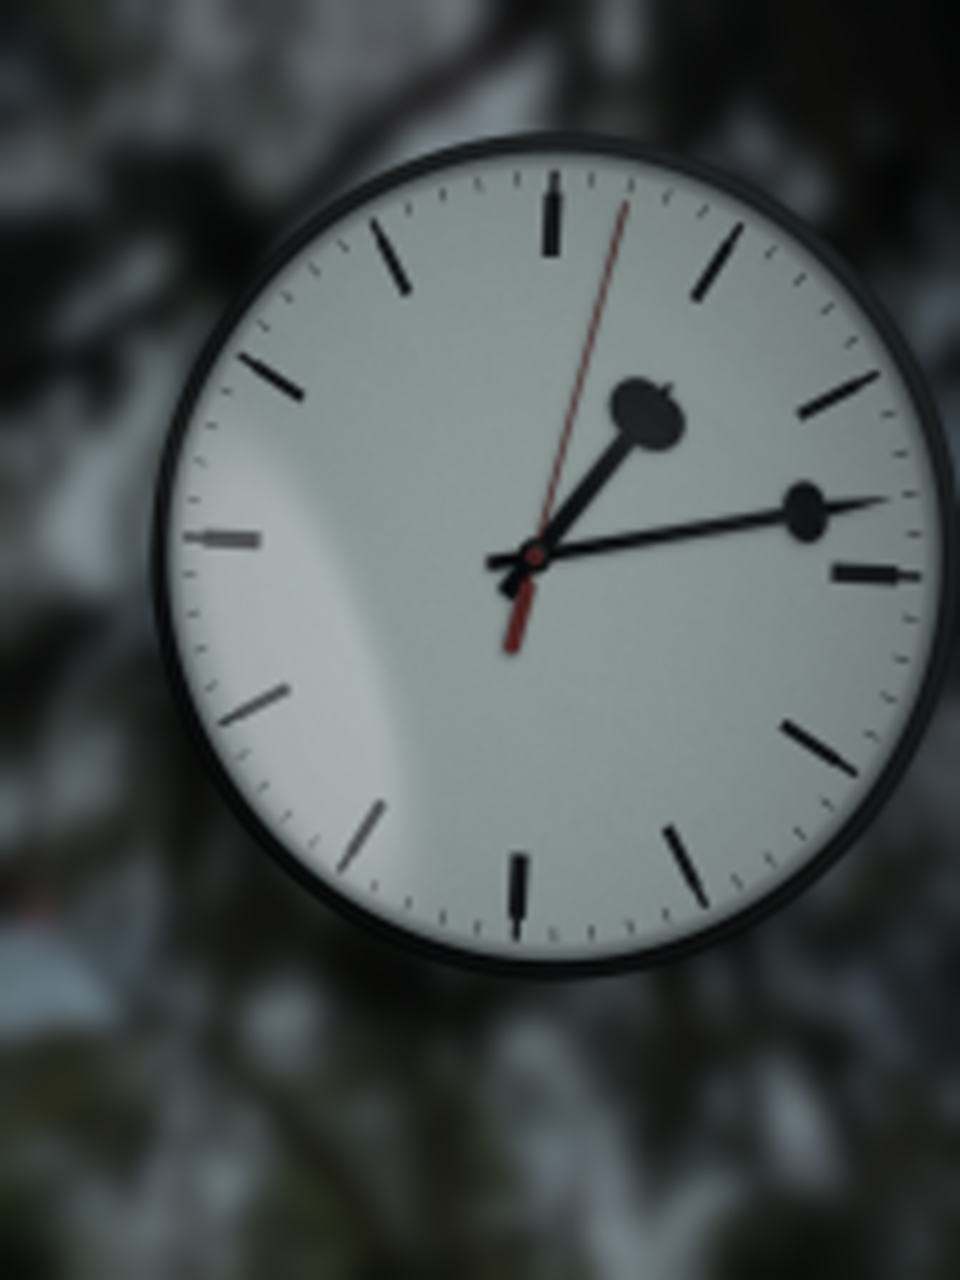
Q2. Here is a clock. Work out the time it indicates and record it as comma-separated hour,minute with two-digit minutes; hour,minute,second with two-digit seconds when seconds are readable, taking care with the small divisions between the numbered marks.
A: 1,13,02
